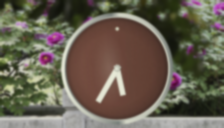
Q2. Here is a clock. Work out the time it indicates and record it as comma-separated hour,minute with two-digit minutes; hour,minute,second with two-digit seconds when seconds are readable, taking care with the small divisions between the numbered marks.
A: 5,35
